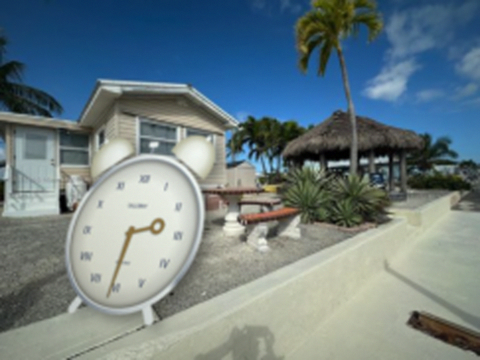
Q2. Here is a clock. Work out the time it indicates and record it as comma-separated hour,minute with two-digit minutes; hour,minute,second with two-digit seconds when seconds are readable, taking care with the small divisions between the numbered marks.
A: 2,31
